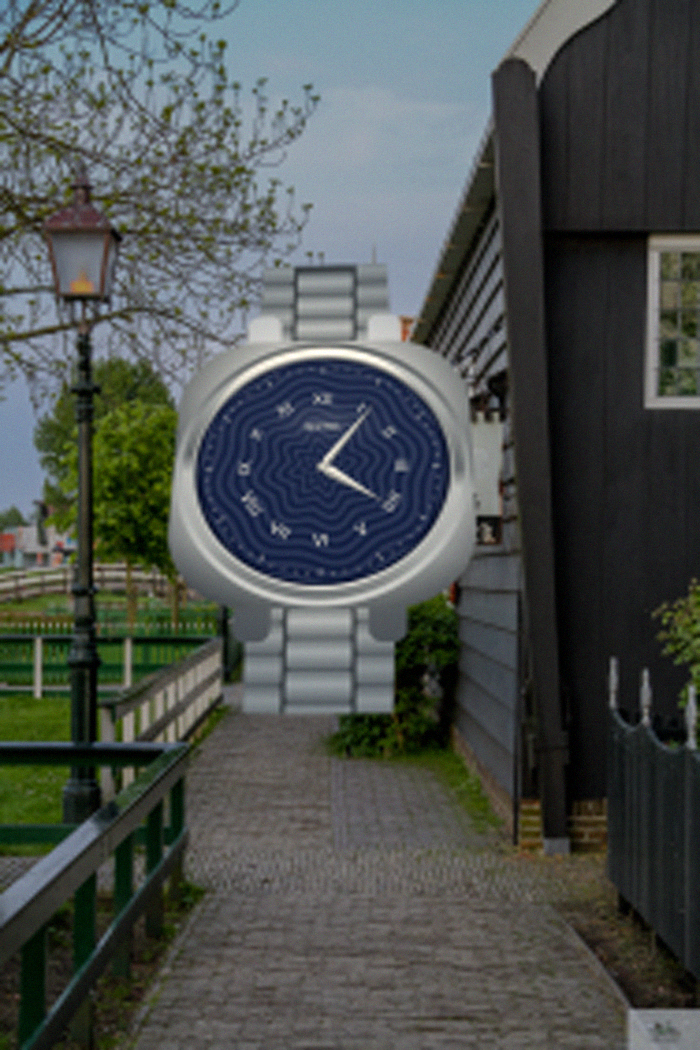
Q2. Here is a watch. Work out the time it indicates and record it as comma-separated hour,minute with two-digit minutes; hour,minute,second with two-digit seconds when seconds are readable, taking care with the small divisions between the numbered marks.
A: 4,06
